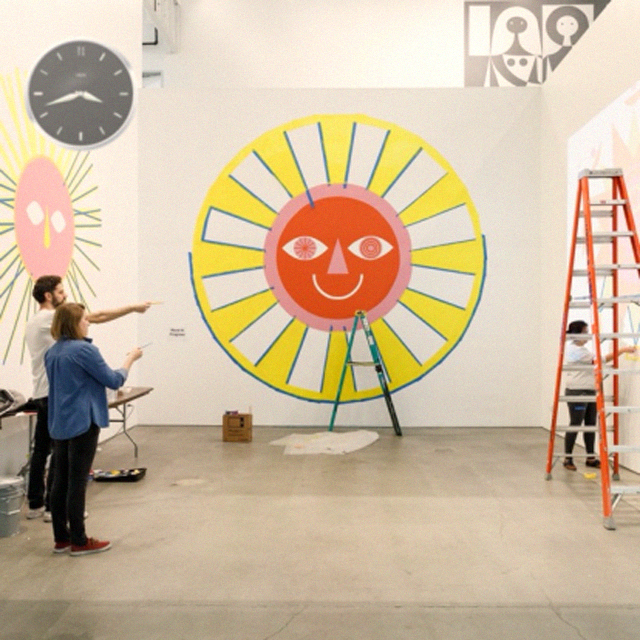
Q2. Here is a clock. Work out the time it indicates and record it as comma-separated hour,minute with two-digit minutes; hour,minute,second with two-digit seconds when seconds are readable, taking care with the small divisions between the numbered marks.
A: 3,42
